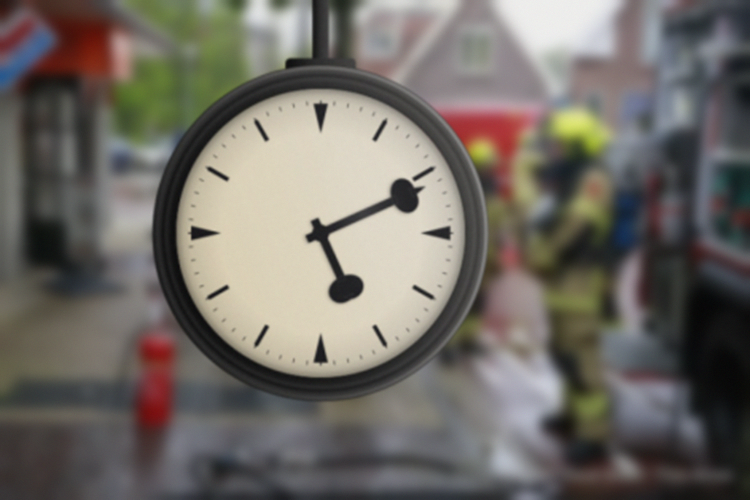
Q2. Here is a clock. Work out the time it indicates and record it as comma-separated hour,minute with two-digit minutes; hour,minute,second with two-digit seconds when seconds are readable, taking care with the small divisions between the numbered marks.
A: 5,11
